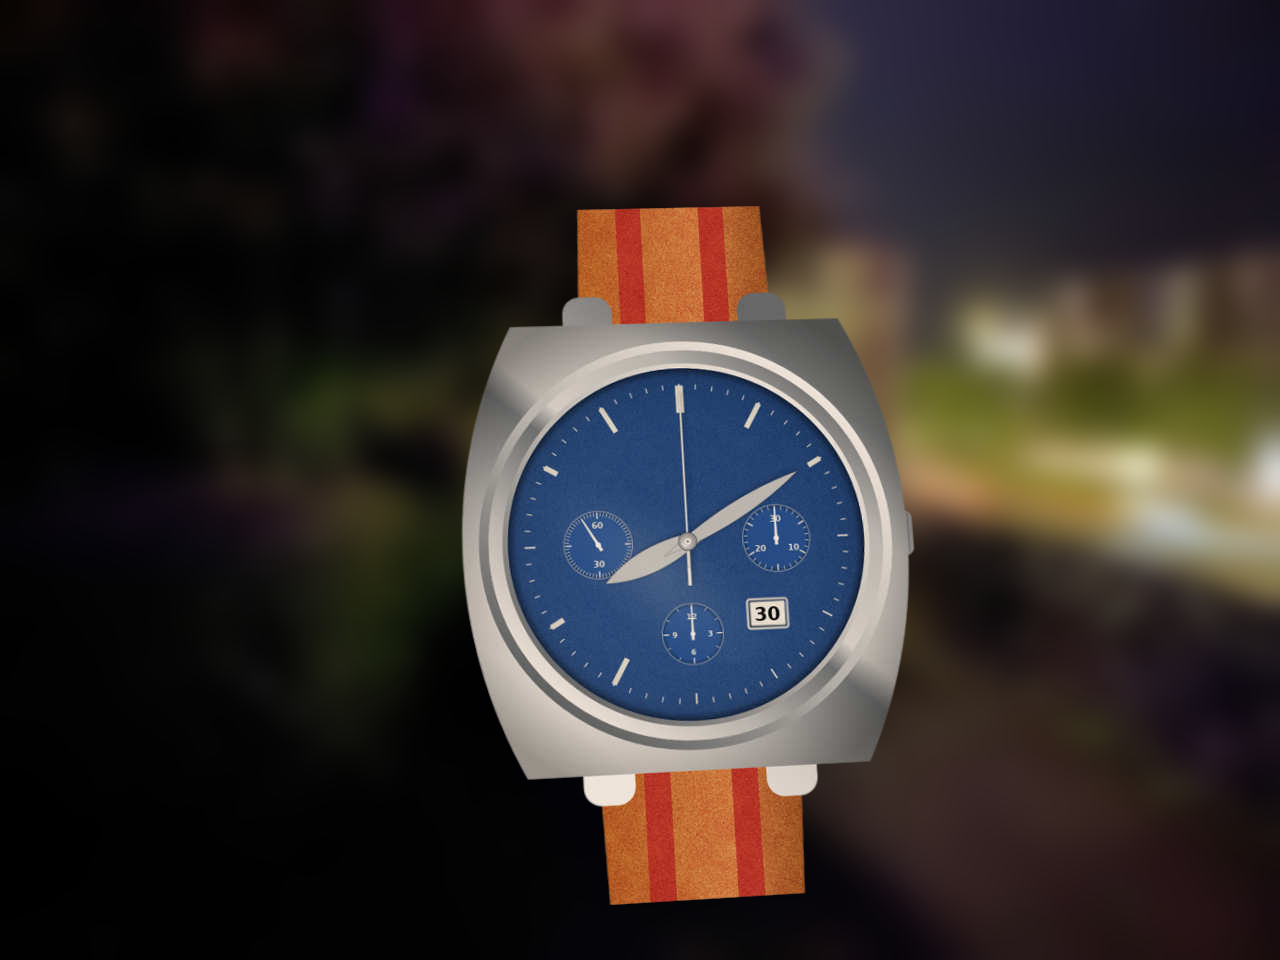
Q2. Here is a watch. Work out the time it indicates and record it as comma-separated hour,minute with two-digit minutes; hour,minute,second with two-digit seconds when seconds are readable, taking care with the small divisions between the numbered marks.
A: 8,09,55
